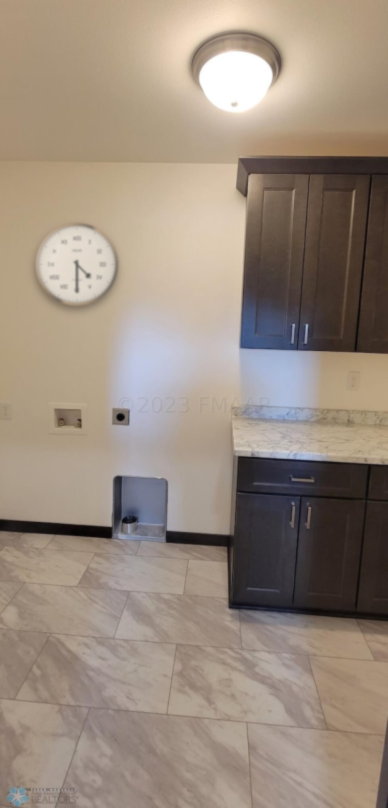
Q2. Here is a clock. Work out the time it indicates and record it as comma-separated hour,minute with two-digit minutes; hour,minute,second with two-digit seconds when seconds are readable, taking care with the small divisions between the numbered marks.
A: 4,30
